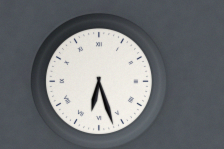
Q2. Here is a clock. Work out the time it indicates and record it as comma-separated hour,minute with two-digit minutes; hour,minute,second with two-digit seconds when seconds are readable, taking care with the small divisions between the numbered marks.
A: 6,27
